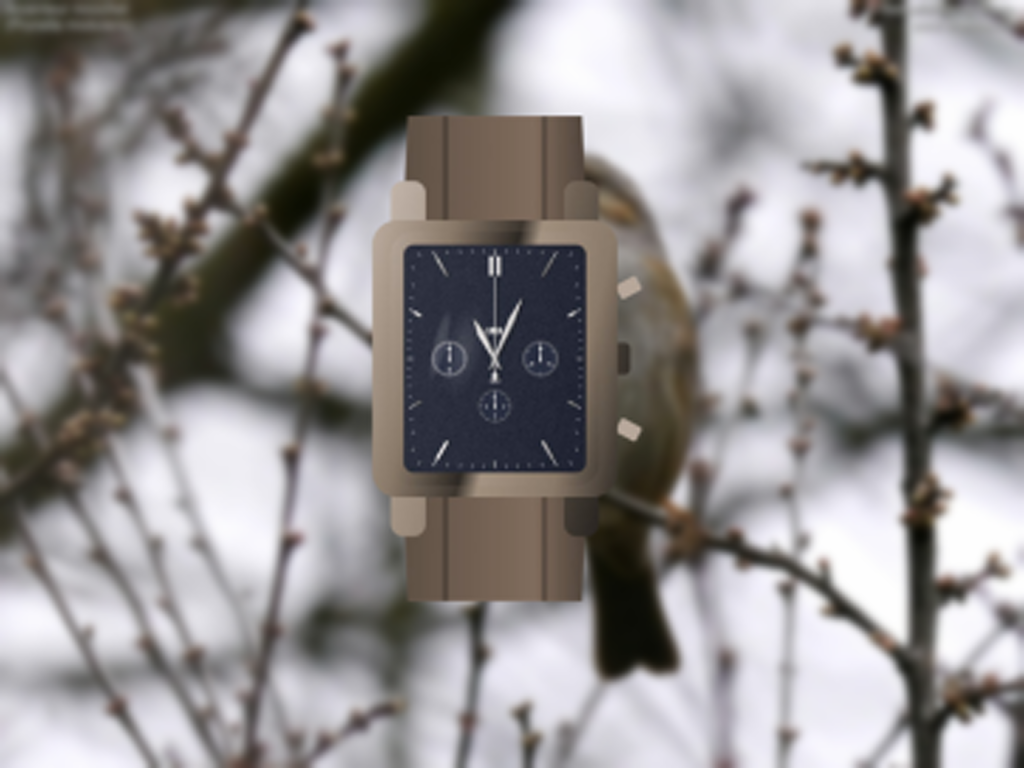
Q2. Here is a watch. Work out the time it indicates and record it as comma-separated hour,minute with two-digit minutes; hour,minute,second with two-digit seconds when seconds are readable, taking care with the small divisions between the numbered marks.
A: 11,04
